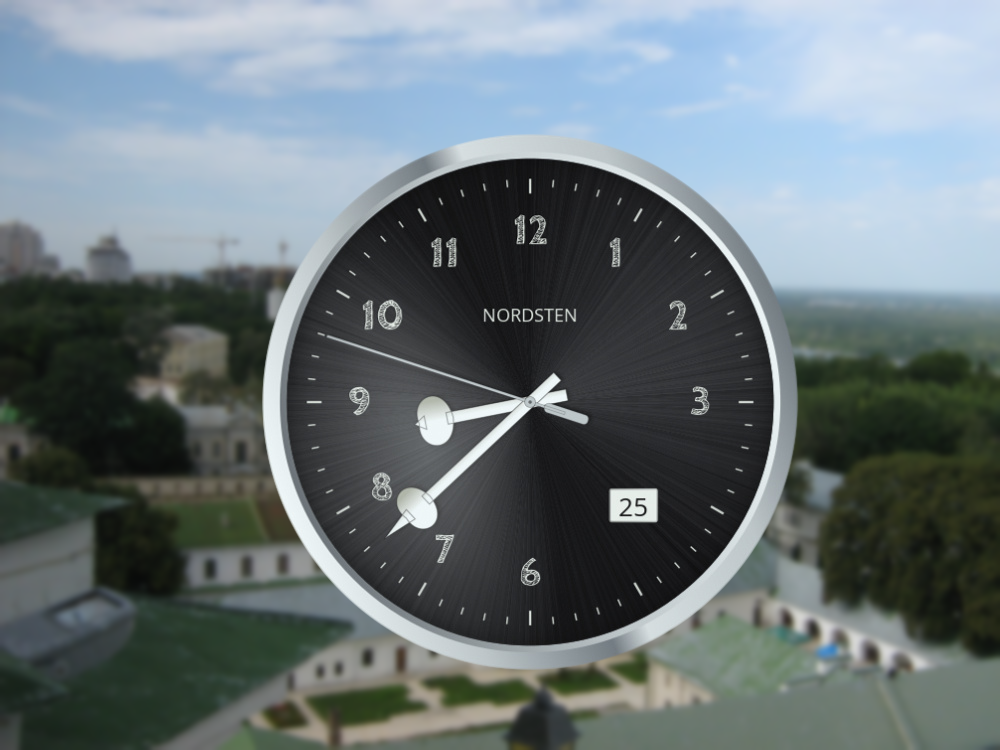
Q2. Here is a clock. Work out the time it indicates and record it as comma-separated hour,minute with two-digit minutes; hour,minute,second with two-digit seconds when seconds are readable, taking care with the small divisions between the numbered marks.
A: 8,37,48
